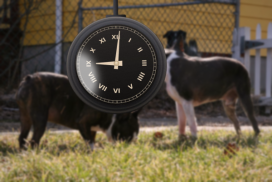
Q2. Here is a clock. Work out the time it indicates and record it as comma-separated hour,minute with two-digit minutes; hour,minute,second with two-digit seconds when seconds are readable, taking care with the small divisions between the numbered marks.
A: 9,01
